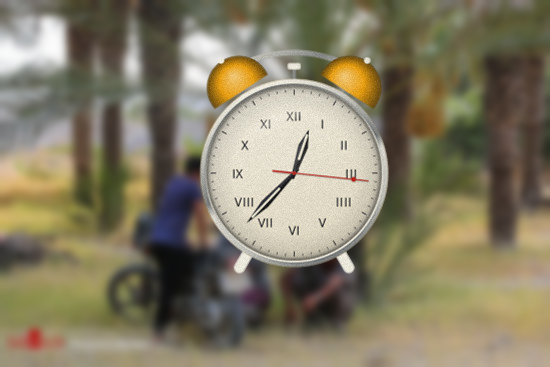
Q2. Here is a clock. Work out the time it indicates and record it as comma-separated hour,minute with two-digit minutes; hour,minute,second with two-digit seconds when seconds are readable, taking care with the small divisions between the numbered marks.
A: 12,37,16
